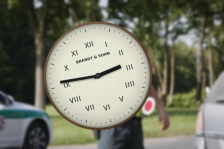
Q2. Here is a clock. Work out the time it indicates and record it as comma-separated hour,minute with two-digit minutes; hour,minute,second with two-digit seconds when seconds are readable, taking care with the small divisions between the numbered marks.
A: 2,46
